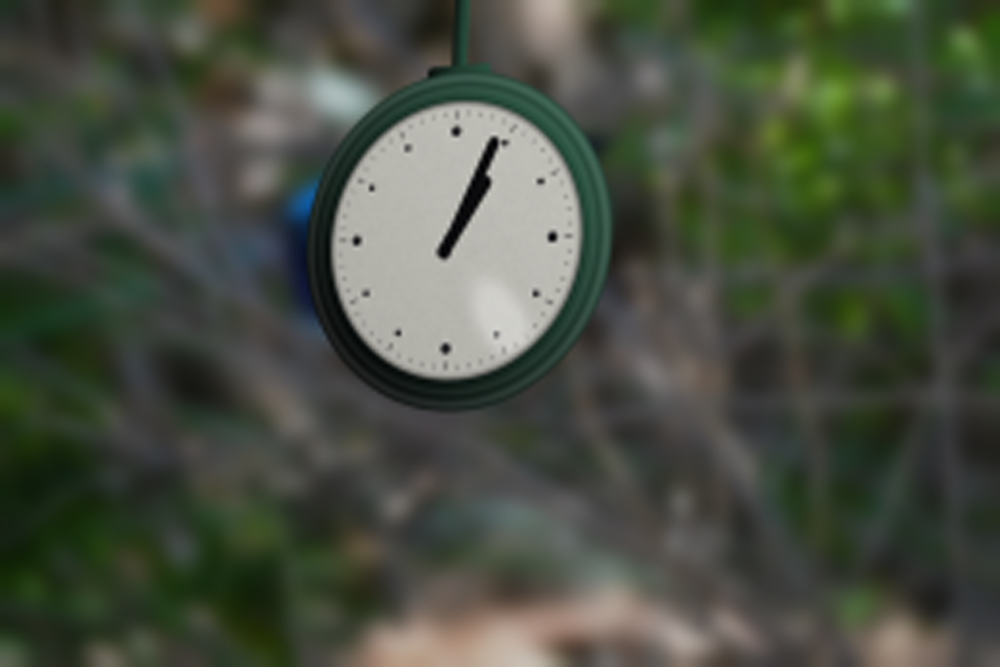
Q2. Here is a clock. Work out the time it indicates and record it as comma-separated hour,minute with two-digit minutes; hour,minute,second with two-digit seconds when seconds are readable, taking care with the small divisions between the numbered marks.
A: 1,04
